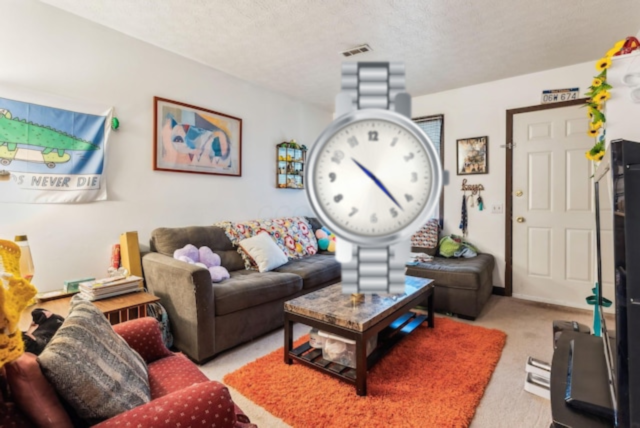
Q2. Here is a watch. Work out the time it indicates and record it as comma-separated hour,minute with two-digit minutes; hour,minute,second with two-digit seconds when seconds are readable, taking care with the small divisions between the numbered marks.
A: 10,23
